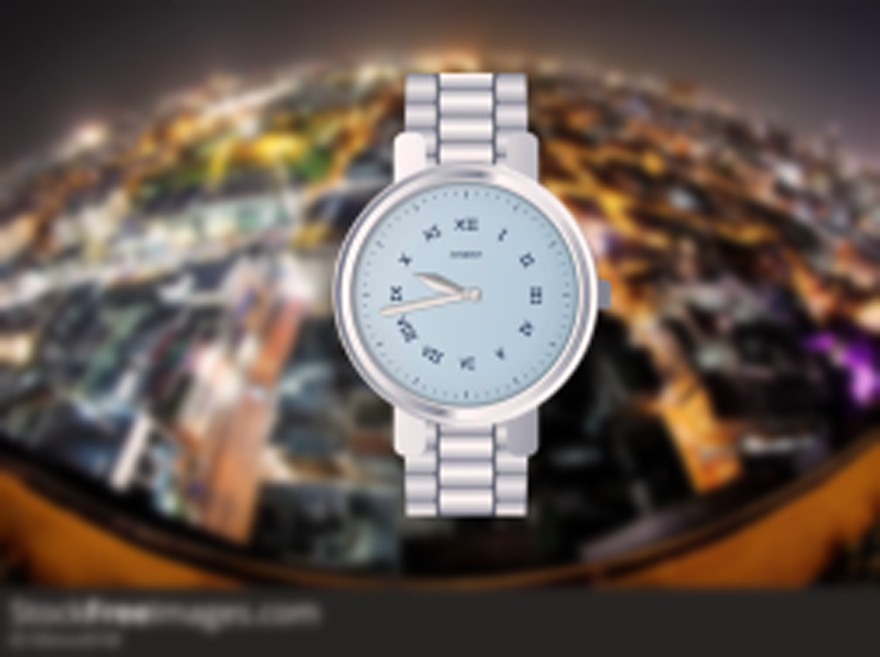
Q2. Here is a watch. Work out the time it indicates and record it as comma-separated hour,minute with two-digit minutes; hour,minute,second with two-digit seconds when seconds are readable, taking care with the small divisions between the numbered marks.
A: 9,43
